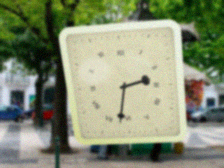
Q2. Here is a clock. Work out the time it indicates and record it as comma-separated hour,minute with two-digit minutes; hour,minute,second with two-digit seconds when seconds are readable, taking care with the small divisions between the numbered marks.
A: 2,32
